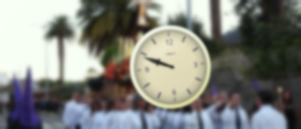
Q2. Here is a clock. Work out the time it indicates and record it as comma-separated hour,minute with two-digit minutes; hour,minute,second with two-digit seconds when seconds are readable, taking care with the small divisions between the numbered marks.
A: 9,49
